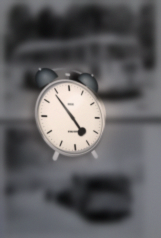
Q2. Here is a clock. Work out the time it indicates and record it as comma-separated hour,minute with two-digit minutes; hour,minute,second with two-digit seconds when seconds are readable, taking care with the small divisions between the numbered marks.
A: 4,54
